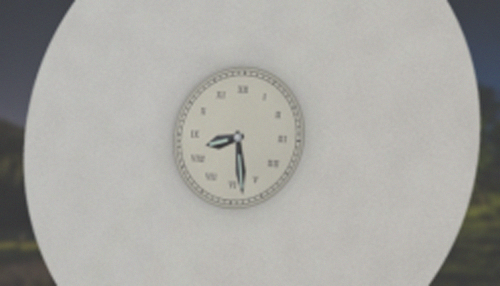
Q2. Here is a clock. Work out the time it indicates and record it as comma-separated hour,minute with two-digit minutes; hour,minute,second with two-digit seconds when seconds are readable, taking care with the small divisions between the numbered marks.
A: 8,28
